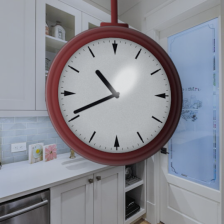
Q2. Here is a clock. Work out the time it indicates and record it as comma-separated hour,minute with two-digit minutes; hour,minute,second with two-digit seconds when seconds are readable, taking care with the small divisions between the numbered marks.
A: 10,41
